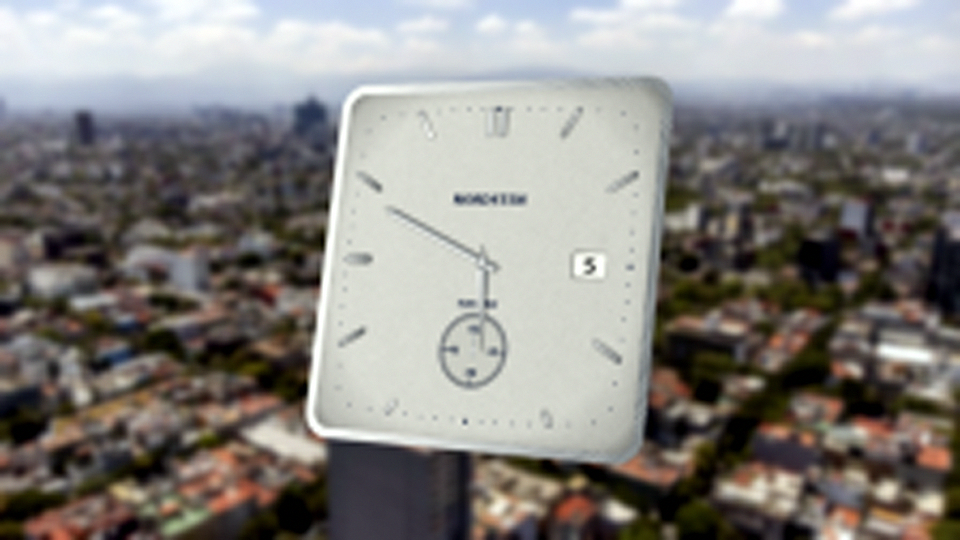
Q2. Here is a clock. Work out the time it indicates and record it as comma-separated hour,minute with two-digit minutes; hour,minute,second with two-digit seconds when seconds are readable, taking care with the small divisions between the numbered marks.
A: 5,49
